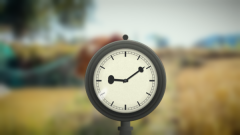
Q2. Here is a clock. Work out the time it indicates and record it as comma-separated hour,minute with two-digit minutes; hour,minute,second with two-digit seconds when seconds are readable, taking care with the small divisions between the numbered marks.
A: 9,09
